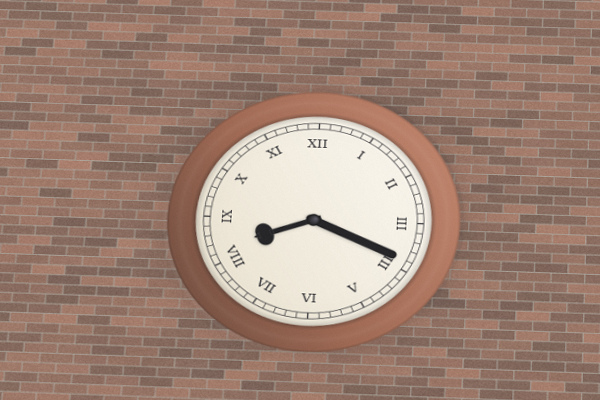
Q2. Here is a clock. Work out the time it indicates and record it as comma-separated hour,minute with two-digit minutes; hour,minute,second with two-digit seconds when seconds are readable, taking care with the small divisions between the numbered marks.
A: 8,19
